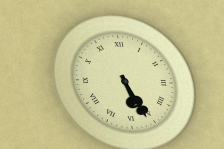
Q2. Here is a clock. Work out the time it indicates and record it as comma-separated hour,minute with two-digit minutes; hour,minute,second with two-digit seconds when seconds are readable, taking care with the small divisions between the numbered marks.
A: 5,26
